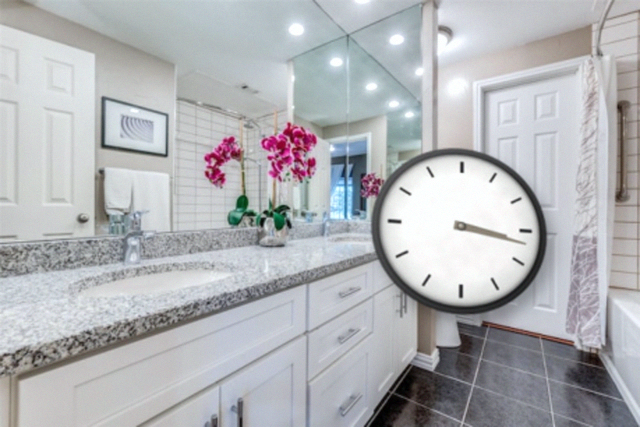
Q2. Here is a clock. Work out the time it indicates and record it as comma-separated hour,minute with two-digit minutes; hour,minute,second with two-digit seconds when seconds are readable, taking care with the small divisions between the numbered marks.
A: 3,17
